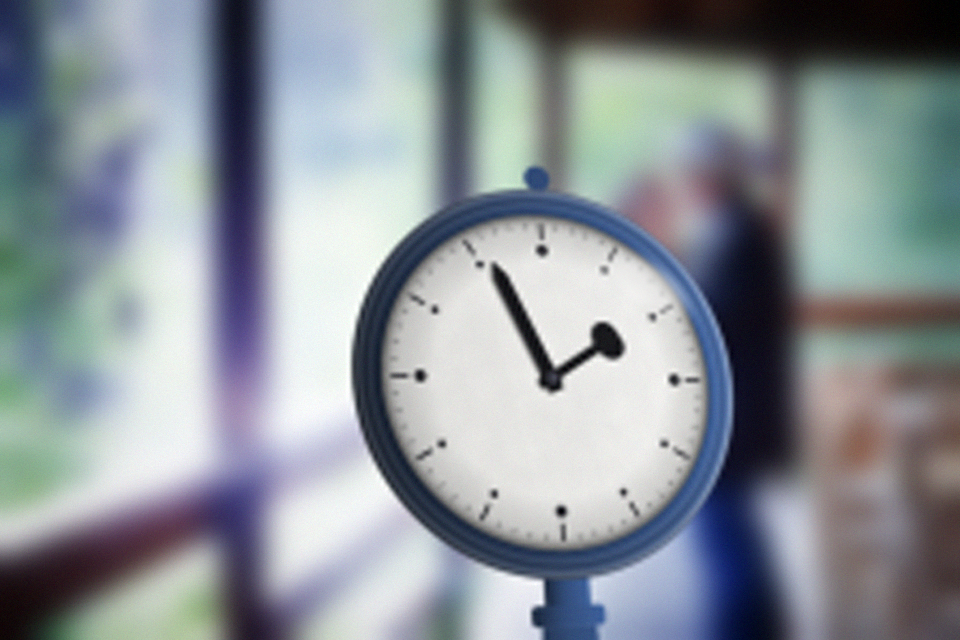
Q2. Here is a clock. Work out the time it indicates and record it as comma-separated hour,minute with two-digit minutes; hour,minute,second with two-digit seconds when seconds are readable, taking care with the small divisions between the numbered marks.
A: 1,56
